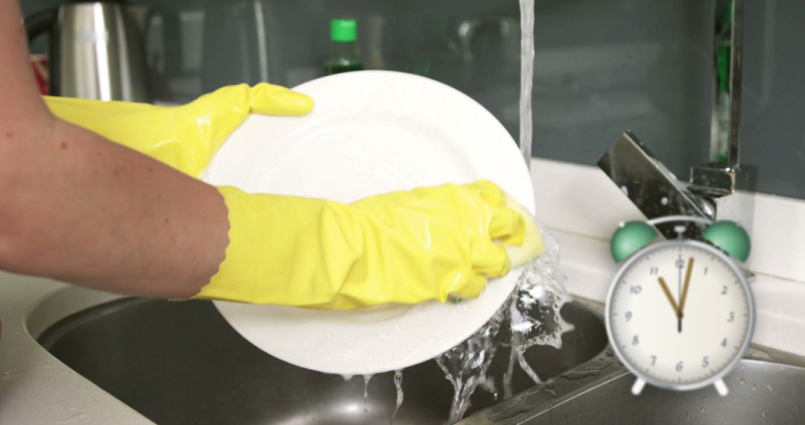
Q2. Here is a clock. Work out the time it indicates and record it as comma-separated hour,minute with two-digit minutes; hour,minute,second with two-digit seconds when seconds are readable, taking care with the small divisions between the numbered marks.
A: 11,02,00
